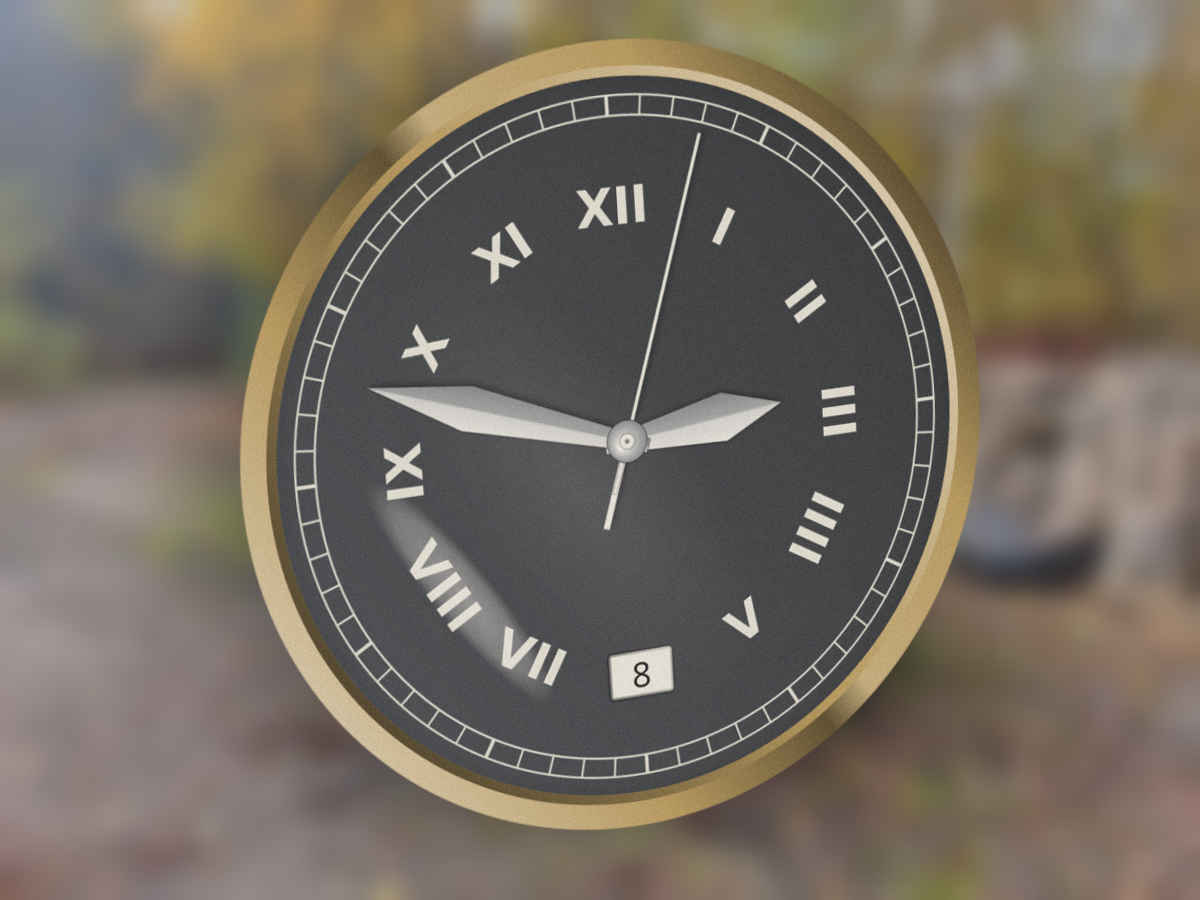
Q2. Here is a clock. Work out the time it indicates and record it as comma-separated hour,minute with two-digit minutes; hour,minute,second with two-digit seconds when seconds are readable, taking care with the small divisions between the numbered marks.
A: 2,48,03
